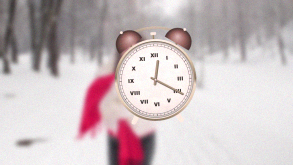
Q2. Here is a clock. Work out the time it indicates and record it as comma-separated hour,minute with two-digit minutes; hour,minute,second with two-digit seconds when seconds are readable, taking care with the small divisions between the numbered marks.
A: 12,20
